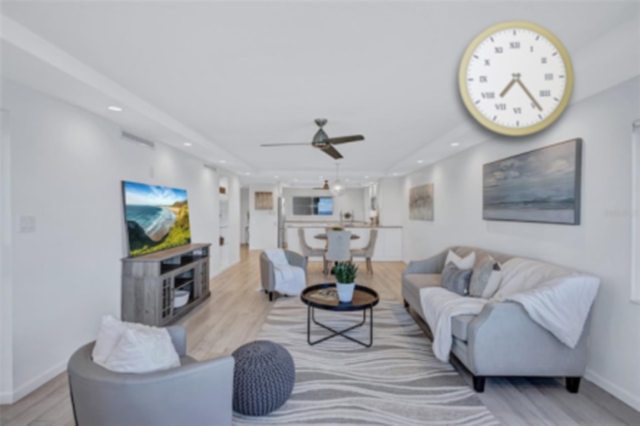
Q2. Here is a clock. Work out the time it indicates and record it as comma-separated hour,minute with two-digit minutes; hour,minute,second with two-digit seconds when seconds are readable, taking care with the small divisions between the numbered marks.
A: 7,24
